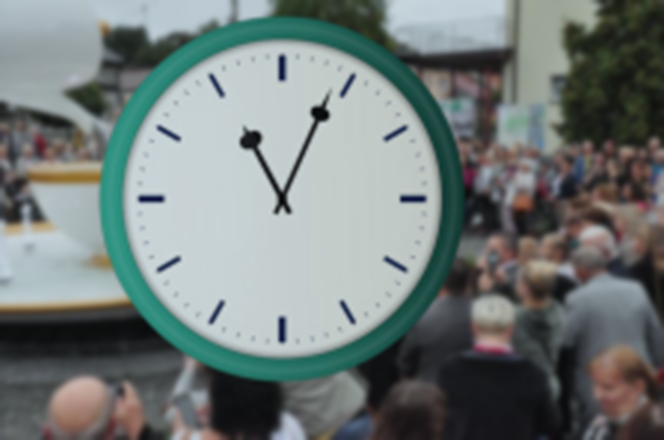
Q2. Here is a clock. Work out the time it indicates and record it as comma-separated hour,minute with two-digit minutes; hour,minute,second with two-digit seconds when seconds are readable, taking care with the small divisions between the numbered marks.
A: 11,04
